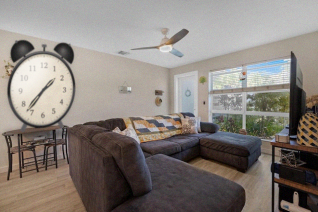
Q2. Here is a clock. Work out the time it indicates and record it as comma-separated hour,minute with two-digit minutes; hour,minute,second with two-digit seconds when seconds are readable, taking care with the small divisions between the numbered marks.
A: 1,37
